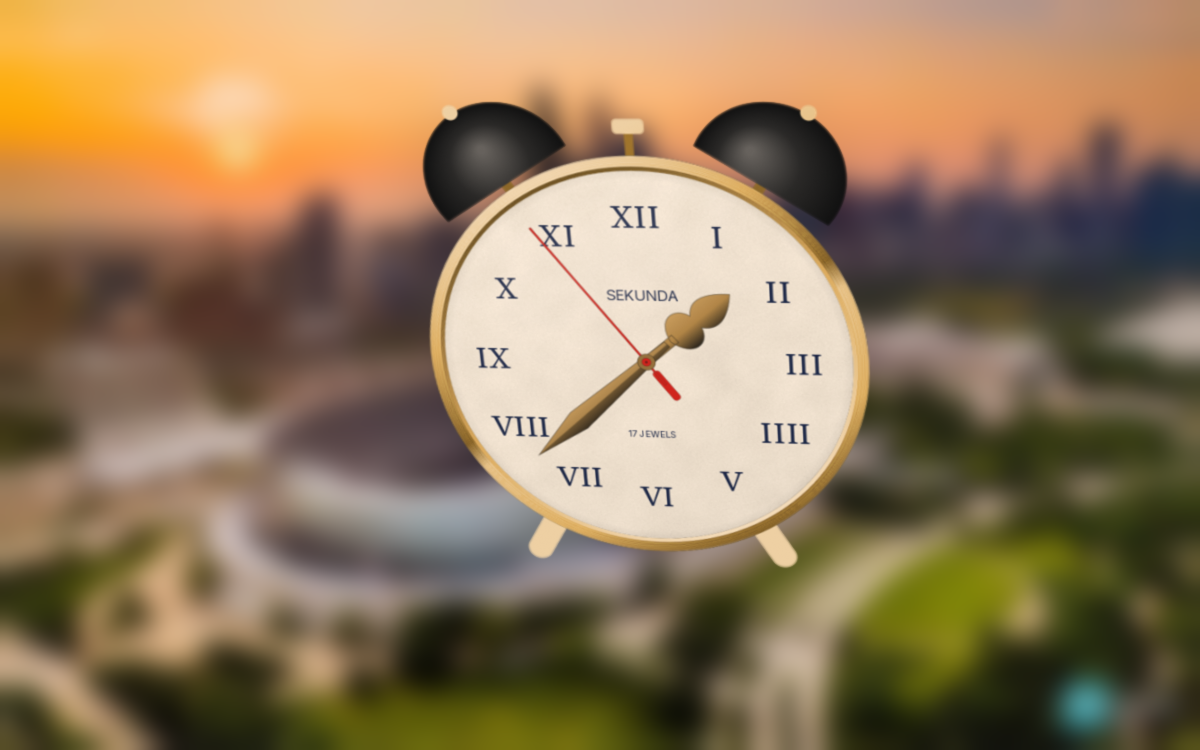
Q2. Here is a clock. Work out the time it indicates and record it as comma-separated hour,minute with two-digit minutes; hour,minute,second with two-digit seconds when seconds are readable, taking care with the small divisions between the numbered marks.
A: 1,37,54
